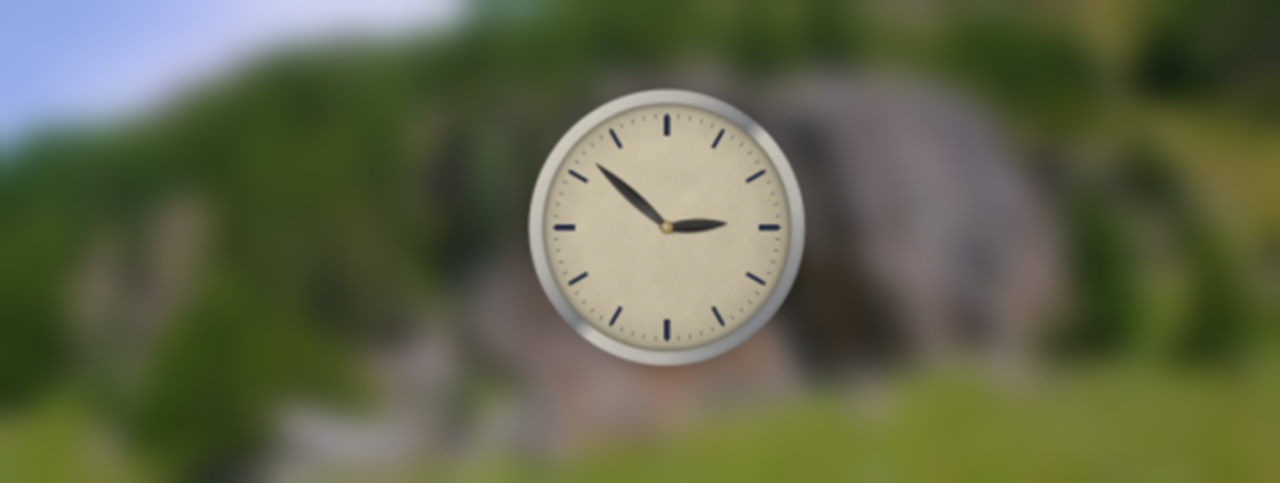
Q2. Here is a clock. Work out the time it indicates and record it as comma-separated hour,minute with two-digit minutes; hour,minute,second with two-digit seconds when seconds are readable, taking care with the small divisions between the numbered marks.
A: 2,52
